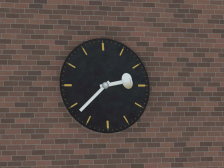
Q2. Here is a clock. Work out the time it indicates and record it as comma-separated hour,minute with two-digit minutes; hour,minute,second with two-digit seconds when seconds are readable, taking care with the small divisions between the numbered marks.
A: 2,38
